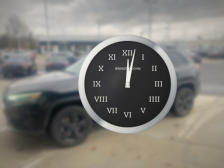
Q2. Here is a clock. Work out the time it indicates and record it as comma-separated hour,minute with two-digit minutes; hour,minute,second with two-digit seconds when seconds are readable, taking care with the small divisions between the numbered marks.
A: 12,02
